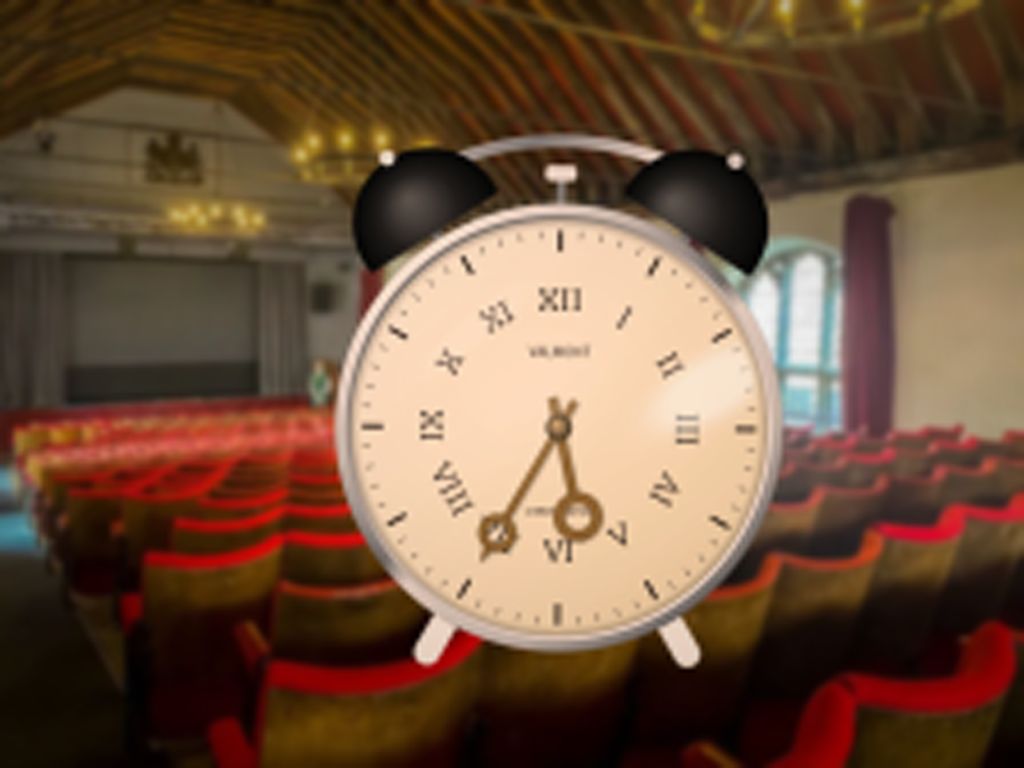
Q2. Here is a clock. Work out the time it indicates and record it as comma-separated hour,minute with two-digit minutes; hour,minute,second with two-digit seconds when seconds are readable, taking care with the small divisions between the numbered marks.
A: 5,35
